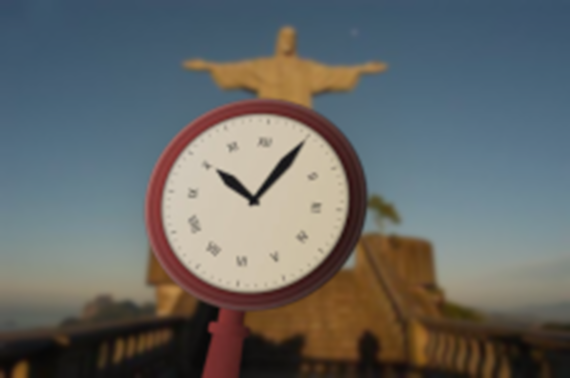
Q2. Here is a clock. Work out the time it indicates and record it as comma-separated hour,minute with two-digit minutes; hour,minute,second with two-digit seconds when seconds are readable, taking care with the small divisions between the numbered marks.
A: 10,05
